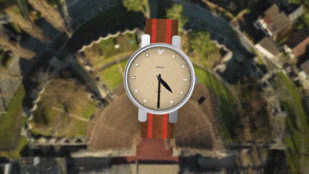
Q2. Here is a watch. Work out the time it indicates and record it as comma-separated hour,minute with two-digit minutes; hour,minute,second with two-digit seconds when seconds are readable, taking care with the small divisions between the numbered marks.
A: 4,30
